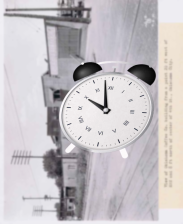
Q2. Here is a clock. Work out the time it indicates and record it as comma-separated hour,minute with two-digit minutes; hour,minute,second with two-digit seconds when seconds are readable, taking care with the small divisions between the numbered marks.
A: 9,58
